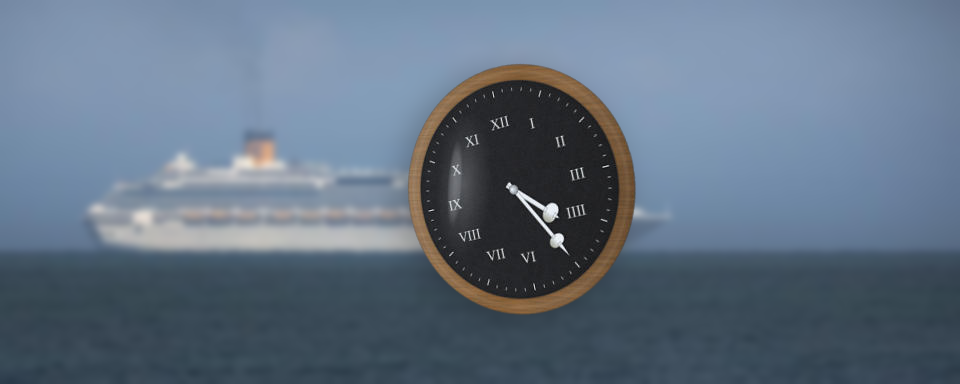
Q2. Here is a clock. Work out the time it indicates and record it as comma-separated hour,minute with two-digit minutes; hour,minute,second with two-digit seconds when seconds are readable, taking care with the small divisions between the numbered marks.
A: 4,25
